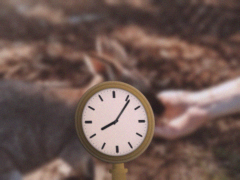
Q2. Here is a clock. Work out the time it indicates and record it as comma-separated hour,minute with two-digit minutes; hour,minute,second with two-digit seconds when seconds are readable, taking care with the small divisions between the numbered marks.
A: 8,06
